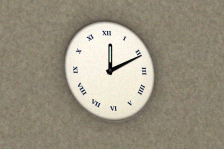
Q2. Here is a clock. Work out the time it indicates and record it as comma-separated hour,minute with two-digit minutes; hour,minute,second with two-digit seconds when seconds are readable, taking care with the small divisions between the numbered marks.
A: 12,11
